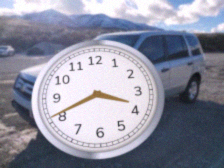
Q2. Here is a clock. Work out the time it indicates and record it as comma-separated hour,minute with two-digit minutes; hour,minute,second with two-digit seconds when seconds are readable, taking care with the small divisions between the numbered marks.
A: 3,41
